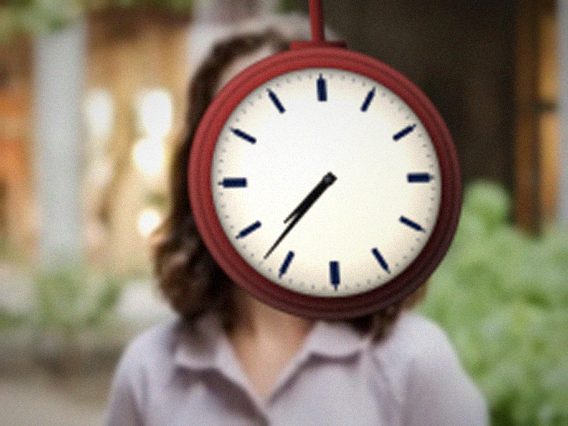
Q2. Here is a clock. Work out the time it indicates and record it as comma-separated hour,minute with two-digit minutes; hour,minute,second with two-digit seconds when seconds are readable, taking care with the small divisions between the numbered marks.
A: 7,37
